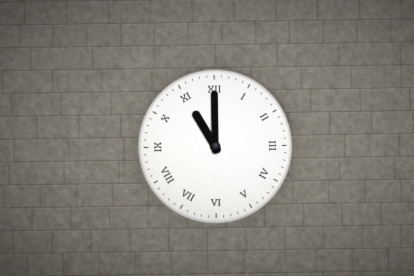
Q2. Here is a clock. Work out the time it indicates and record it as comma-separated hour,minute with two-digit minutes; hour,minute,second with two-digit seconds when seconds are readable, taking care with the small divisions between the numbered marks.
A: 11,00
